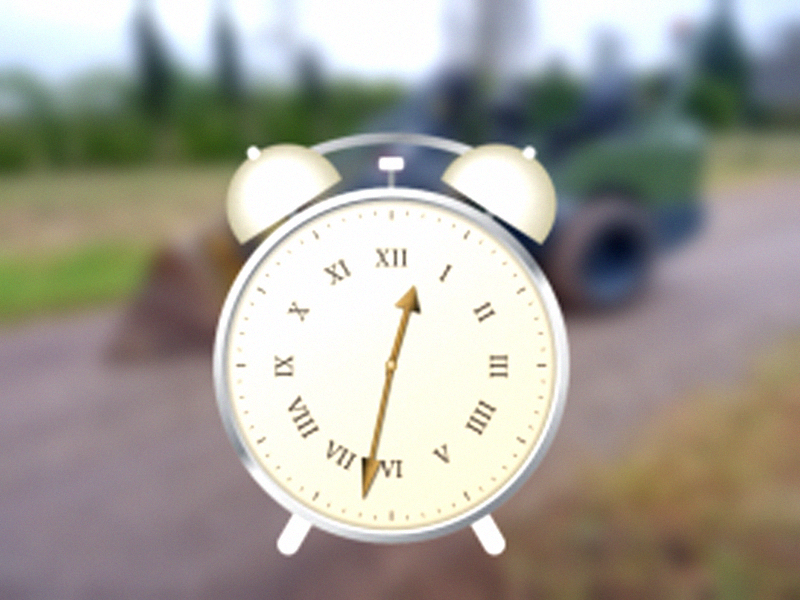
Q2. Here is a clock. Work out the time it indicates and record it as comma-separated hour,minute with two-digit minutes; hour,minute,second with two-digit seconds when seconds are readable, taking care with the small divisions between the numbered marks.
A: 12,32
